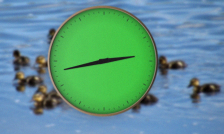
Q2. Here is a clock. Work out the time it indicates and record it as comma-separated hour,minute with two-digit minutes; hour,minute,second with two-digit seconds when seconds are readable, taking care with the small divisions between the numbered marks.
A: 2,43
